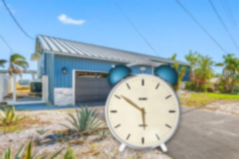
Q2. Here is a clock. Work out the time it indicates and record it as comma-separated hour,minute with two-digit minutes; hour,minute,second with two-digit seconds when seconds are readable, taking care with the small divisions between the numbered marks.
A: 5,51
